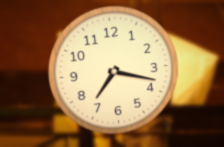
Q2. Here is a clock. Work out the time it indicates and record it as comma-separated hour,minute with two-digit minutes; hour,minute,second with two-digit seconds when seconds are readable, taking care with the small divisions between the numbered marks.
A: 7,18
